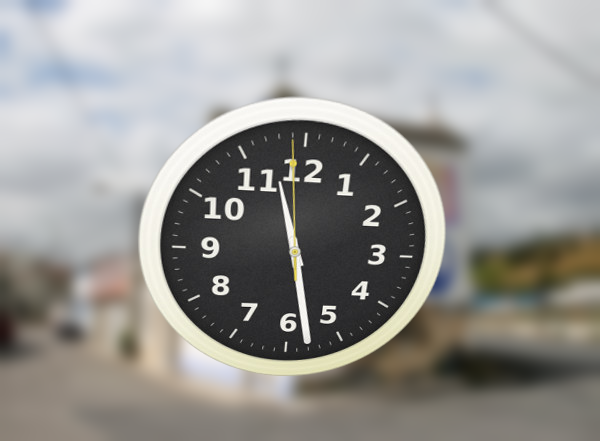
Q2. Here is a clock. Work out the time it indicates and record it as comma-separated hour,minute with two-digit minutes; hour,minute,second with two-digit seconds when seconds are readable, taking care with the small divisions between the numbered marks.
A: 11,27,59
